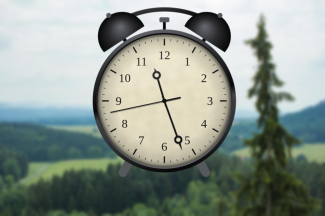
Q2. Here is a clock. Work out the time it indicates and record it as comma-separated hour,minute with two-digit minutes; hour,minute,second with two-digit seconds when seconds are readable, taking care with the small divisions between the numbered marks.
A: 11,26,43
